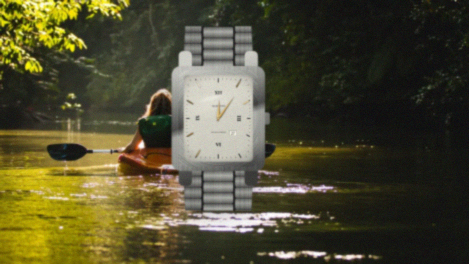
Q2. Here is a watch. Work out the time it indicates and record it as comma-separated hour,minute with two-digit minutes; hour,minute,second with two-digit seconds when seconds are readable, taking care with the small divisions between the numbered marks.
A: 12,06
